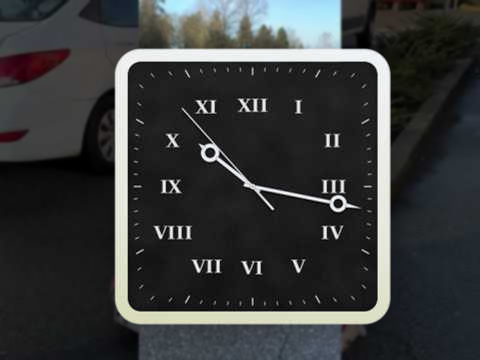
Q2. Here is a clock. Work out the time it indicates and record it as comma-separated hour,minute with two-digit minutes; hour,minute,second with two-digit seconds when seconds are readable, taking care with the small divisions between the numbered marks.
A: 10,16,53
